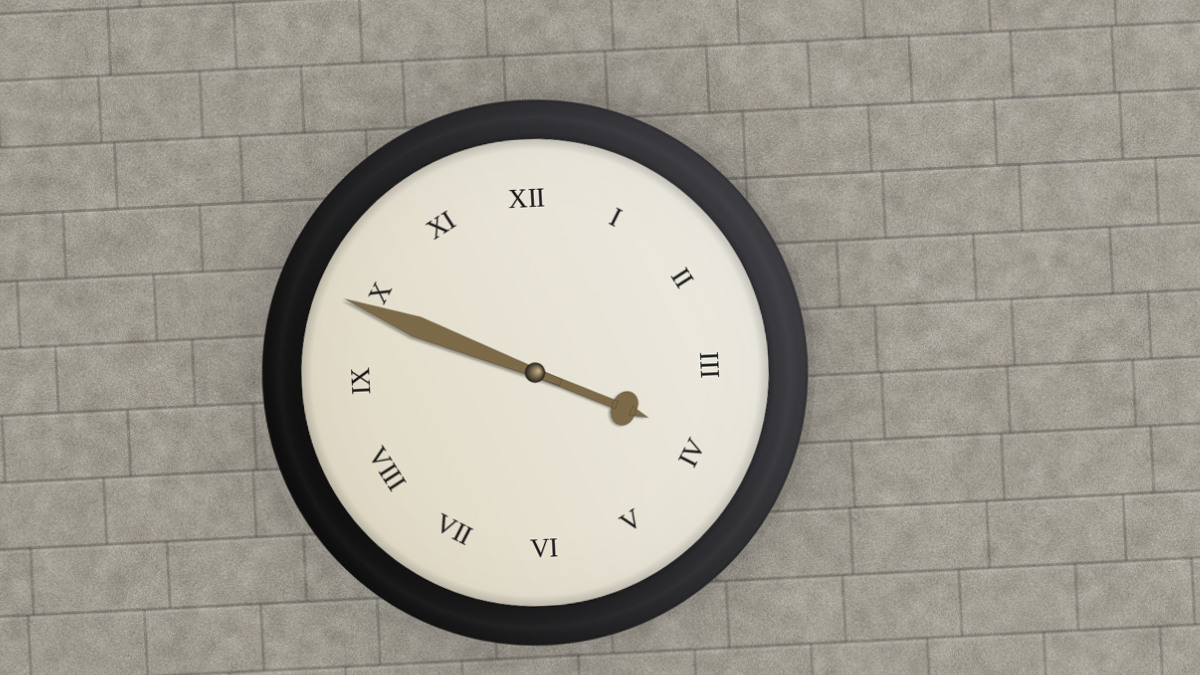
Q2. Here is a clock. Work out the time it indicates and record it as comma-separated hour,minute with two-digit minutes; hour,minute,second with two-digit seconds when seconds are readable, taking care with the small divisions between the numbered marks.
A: 3,49
